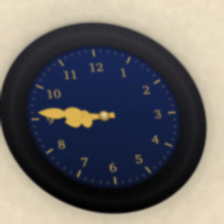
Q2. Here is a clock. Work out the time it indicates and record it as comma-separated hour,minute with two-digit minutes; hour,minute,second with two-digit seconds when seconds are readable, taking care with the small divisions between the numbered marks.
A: 8,46
